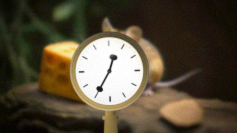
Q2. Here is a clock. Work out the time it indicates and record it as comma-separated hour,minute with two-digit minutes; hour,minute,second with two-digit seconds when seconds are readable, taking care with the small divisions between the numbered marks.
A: 12,35
